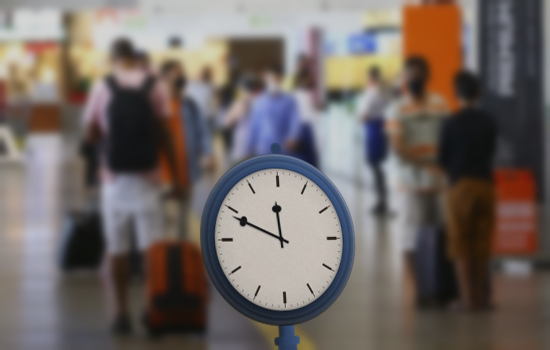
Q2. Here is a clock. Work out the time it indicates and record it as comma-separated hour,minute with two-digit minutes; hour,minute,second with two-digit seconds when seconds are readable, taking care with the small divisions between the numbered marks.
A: 11,49
